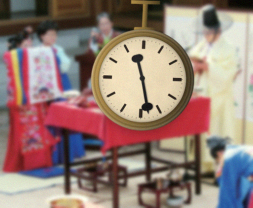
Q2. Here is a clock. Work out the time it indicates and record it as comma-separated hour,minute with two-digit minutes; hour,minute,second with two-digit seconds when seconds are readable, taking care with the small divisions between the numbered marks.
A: 11,28
